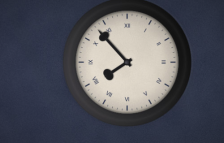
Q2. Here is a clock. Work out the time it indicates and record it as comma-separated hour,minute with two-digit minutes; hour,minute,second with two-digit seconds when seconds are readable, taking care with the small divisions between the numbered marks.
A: 7,53
